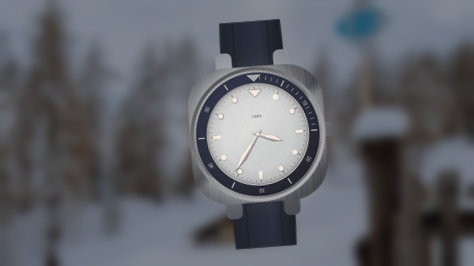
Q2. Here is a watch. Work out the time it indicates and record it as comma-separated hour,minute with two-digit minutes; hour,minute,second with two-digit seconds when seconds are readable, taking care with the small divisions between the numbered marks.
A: 3,36
